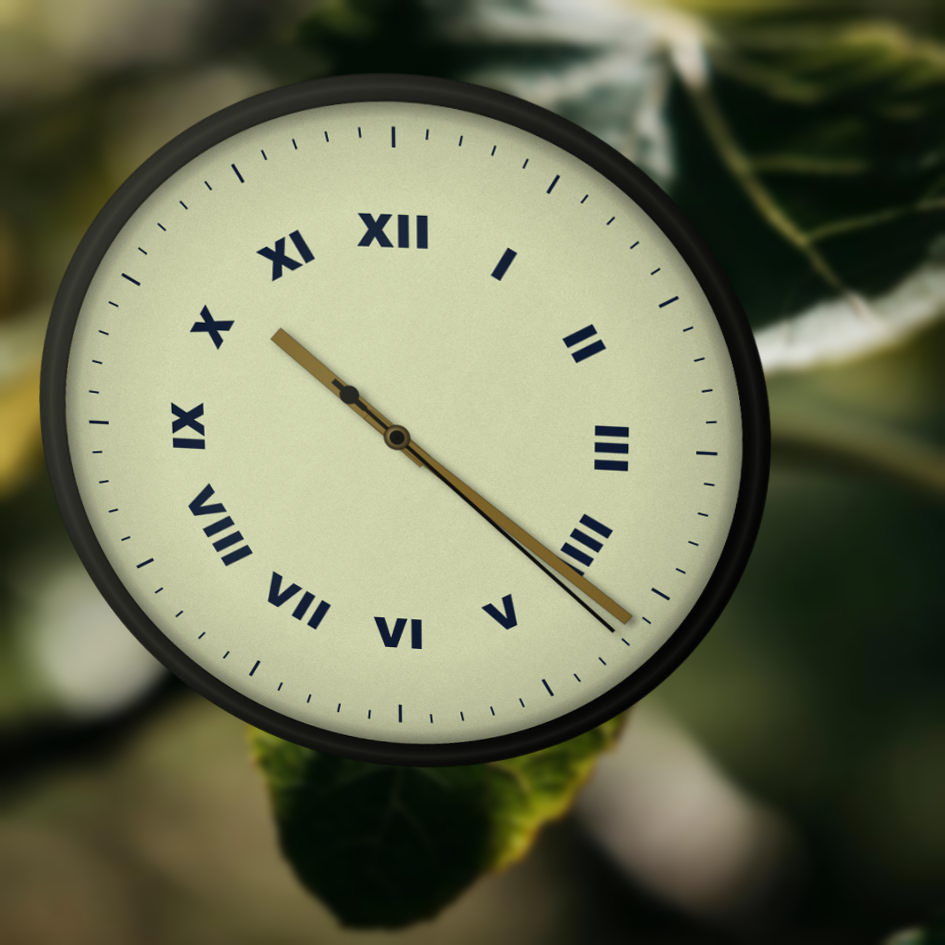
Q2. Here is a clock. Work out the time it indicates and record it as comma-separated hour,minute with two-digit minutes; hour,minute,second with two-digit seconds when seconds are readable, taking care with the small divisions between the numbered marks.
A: 10,21,22
